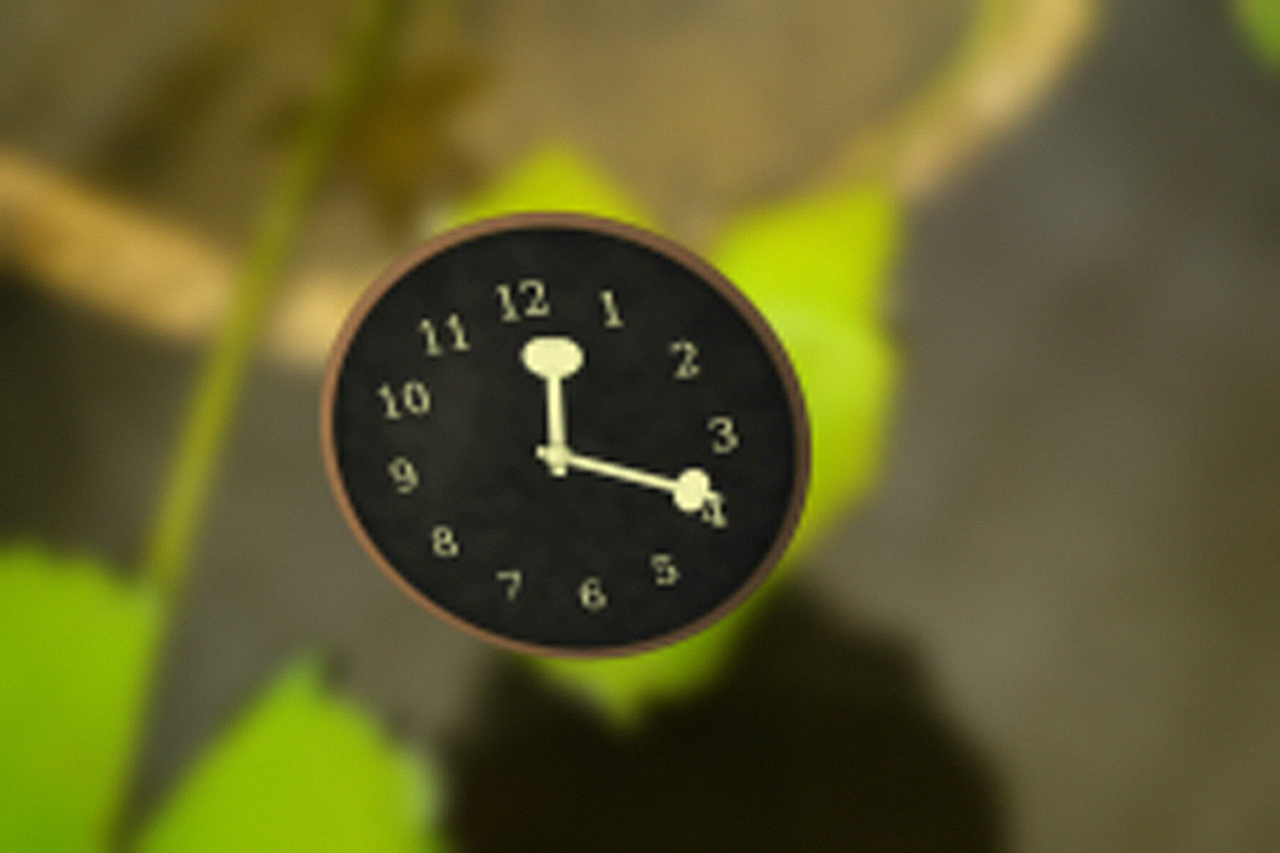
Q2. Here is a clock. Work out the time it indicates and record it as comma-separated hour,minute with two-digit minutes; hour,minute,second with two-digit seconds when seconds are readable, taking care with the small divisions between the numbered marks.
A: 12,19
